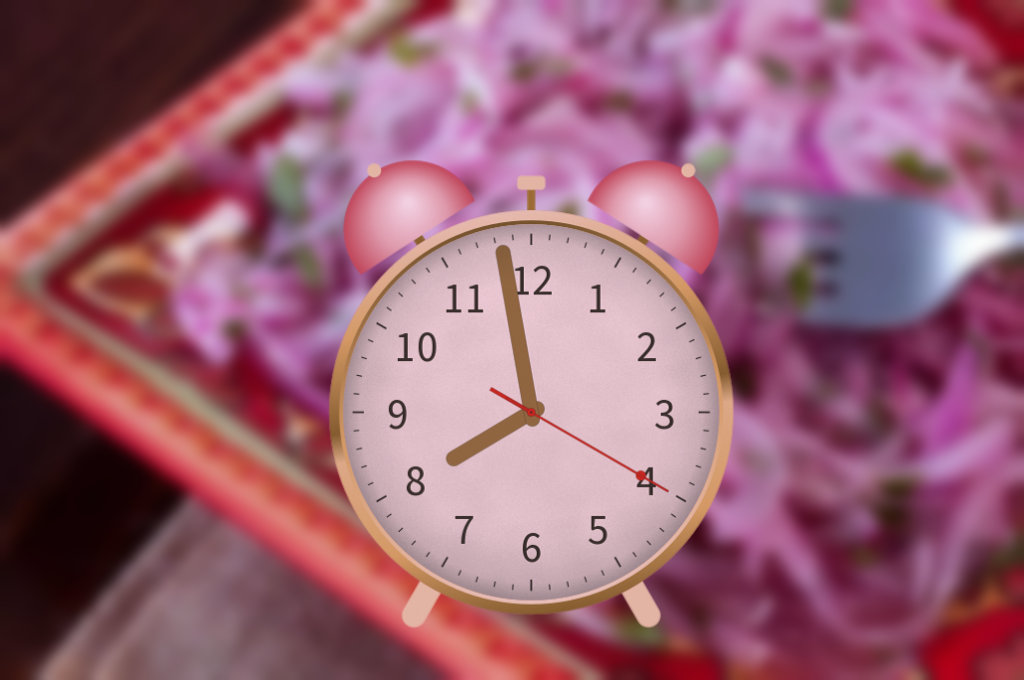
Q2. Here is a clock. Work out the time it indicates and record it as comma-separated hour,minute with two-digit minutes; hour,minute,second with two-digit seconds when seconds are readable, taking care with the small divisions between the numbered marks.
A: 7,58,20
